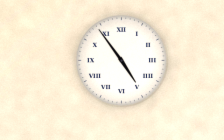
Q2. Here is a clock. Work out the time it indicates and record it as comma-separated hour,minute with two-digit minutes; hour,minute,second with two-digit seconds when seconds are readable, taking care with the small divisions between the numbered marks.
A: 4,54
